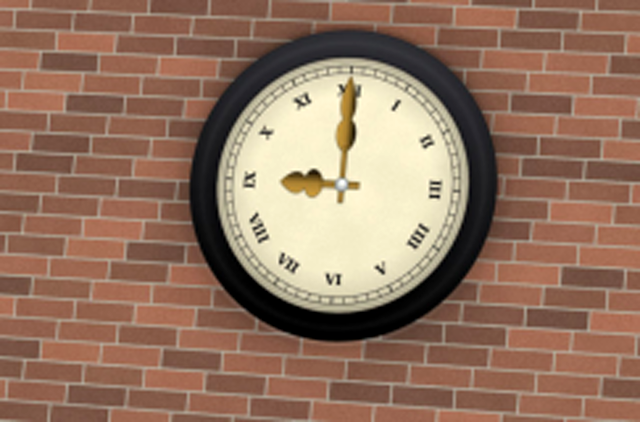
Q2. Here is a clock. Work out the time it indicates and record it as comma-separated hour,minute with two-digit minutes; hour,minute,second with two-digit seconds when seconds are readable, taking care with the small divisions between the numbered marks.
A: 9,00
